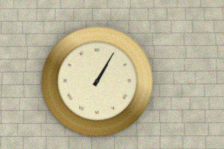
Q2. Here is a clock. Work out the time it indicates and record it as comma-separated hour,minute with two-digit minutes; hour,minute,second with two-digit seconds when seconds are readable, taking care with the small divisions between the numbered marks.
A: 1,05
